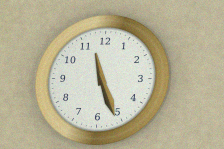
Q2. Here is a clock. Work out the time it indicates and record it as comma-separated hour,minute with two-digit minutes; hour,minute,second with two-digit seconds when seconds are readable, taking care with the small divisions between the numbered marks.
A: 11,26
